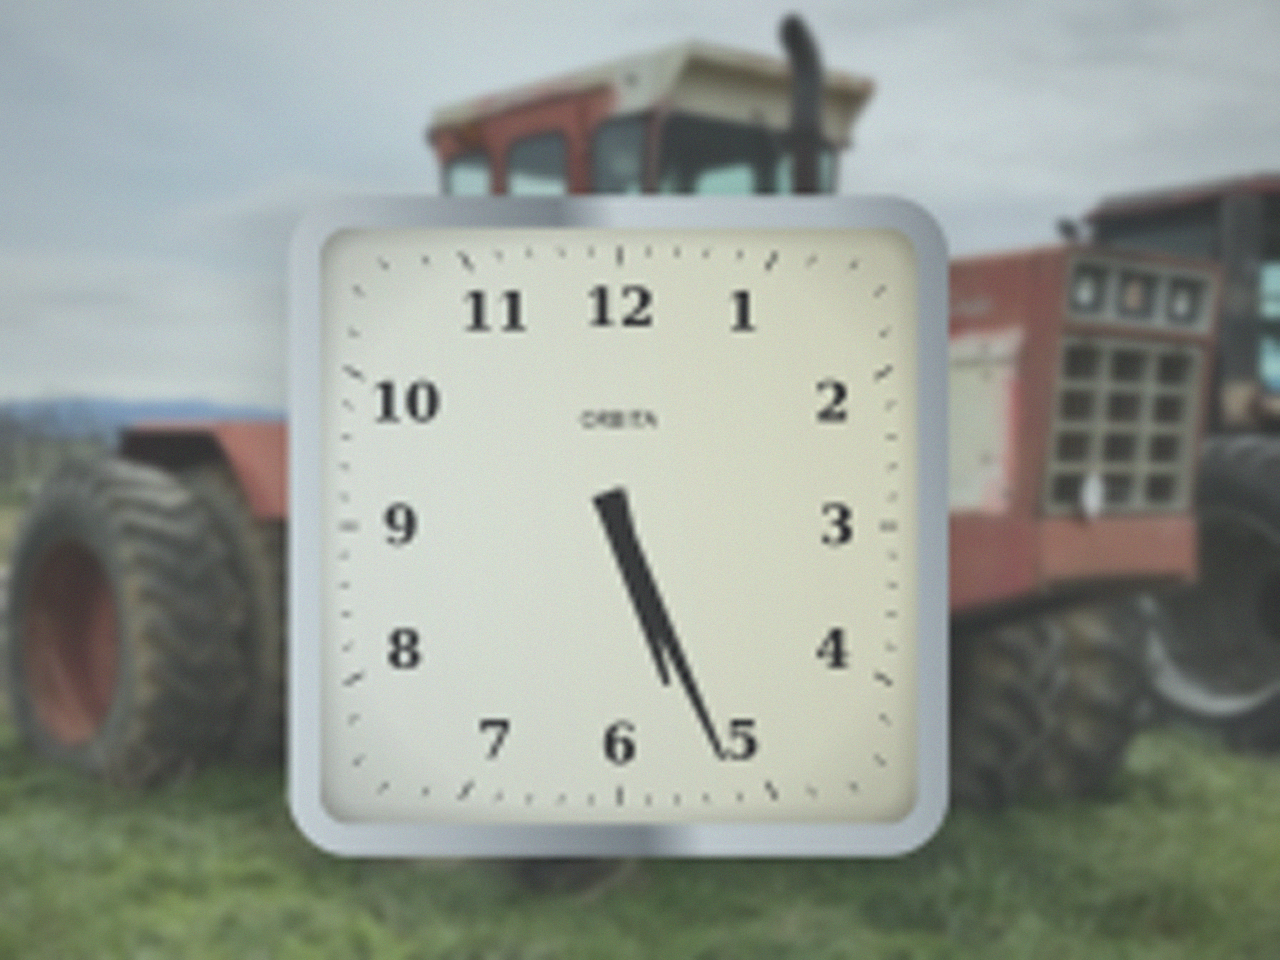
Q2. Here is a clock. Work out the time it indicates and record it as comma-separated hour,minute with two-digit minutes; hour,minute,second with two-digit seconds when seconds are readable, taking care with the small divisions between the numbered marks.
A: 5,26
